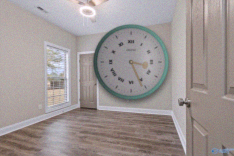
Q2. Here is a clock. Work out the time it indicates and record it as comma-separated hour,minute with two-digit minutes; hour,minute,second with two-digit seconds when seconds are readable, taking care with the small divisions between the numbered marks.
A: 3,26
